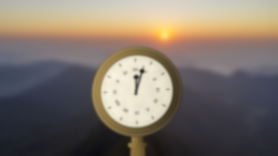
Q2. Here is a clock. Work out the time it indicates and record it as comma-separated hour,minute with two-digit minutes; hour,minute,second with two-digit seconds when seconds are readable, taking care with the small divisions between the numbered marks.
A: 12,03
